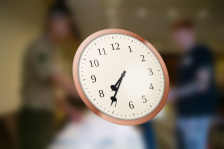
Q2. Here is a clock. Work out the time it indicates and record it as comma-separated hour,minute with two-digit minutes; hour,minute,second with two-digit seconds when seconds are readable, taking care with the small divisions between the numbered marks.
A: 7,36
